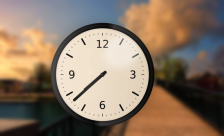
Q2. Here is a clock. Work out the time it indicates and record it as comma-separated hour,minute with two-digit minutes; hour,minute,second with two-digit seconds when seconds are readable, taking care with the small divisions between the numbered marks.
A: 7,38
